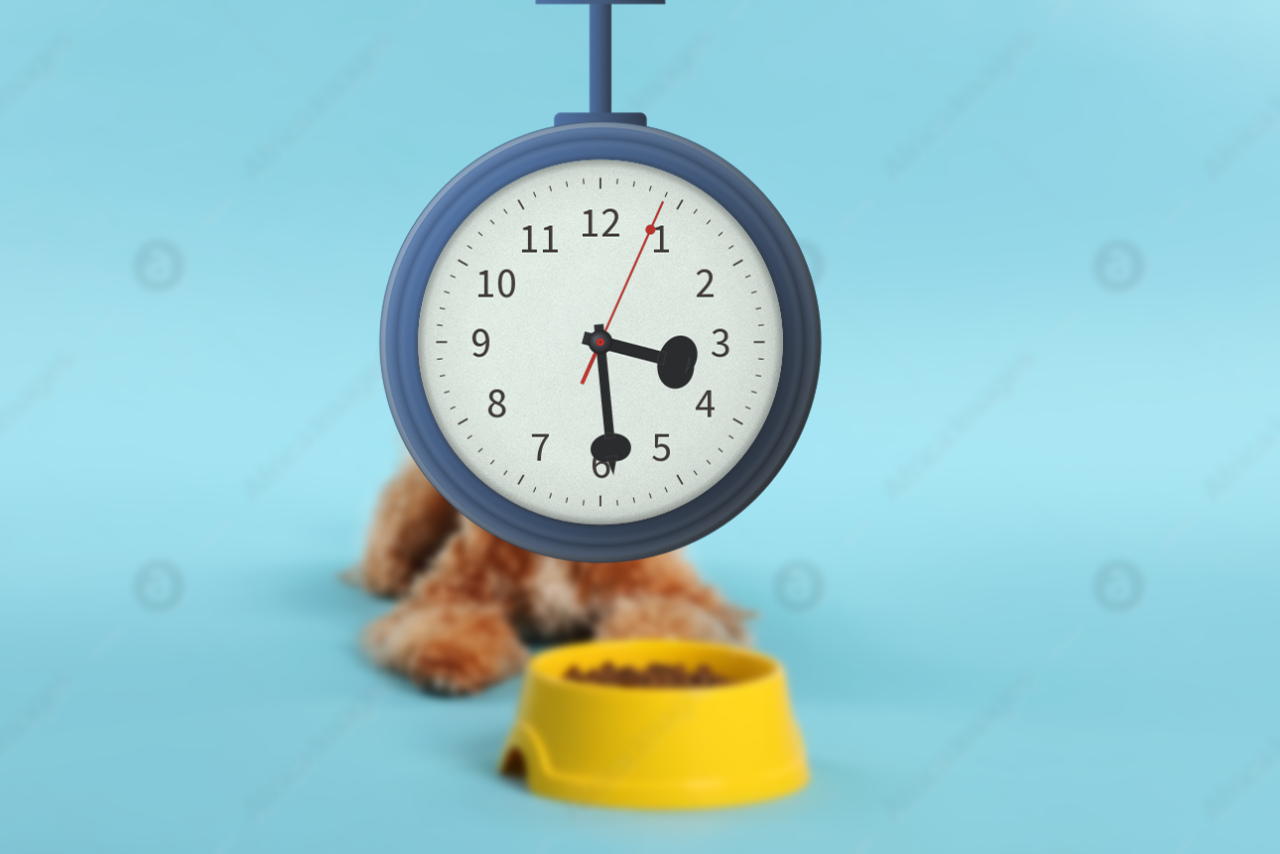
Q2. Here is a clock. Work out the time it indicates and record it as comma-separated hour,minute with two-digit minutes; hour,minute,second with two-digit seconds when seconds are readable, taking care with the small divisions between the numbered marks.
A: 3,29,04
